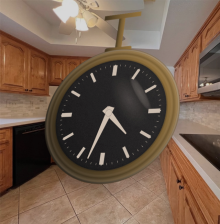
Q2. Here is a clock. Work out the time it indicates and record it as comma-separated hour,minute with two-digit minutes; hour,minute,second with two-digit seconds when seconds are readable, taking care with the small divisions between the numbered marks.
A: 4,33
